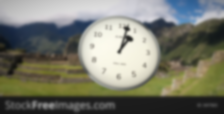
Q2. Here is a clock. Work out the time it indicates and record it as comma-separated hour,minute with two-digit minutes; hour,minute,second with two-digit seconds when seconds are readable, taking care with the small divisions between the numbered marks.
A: 1,02
